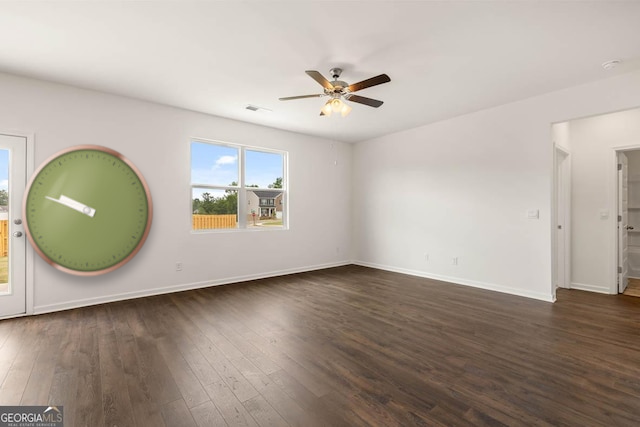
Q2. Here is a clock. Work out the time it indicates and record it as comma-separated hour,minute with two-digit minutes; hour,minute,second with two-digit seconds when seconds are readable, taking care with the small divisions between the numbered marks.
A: 9,48
